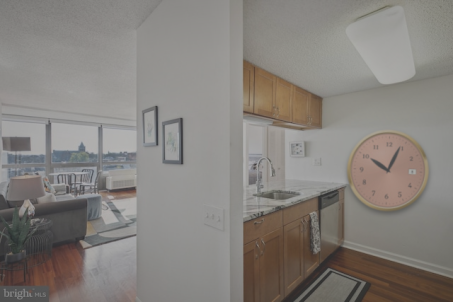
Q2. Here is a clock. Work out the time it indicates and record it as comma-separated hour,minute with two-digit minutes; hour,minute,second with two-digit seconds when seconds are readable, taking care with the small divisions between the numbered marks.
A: 10,04
